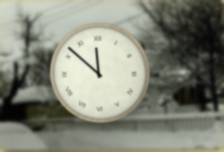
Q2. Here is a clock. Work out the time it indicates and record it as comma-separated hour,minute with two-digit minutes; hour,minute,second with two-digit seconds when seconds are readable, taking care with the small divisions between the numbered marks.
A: 11,52
